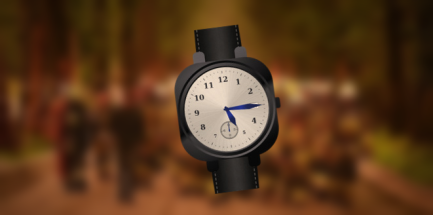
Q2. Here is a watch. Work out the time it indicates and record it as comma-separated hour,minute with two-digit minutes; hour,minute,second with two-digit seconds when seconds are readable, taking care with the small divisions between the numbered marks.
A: 5,15
